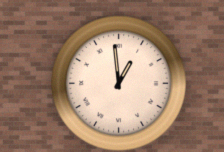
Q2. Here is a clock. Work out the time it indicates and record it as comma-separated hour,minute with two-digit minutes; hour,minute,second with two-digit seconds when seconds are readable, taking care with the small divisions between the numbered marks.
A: 12,59
